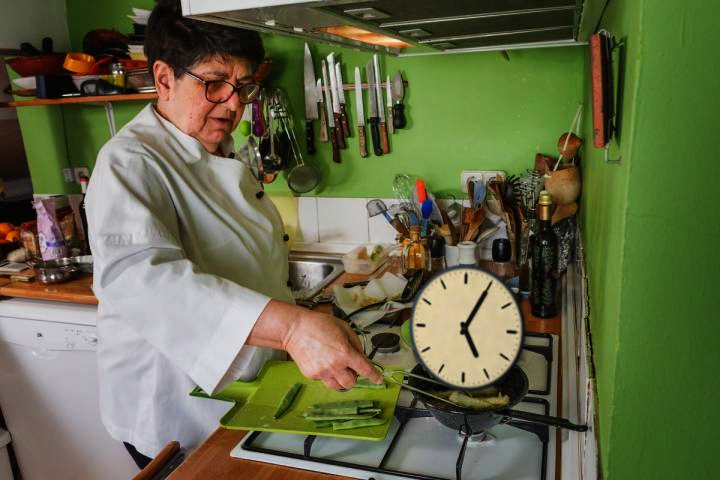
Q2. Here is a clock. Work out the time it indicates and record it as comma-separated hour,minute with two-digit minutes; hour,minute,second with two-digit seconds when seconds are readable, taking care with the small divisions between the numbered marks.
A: 5,05
